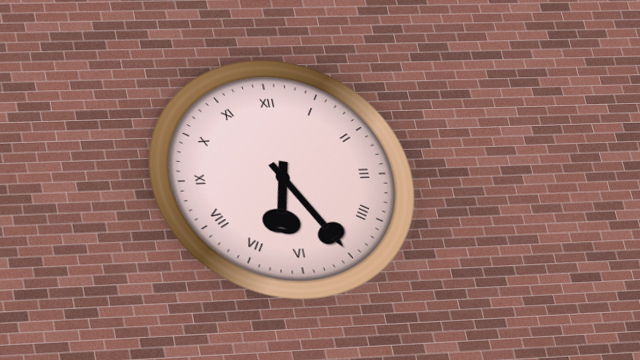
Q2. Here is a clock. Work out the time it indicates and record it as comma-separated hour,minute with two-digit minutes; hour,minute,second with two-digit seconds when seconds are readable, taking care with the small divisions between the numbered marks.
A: 6,25
